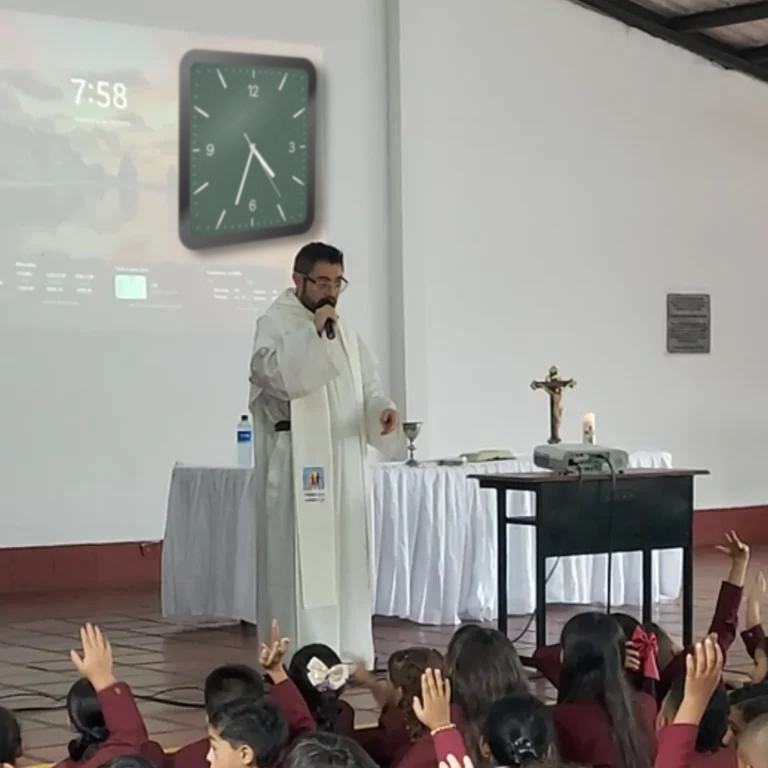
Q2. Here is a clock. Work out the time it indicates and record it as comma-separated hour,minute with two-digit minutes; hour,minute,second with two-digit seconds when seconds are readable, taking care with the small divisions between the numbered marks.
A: 4,33,24
